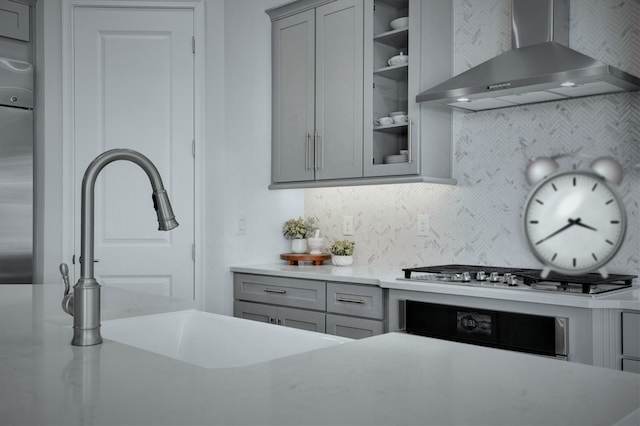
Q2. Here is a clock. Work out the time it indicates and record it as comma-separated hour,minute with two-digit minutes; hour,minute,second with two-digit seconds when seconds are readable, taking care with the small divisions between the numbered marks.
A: 3,40
